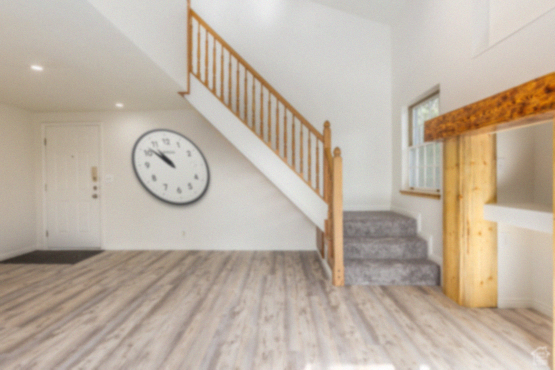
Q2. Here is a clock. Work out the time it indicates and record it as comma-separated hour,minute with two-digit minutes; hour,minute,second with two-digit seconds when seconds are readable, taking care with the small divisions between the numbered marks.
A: 10,52
